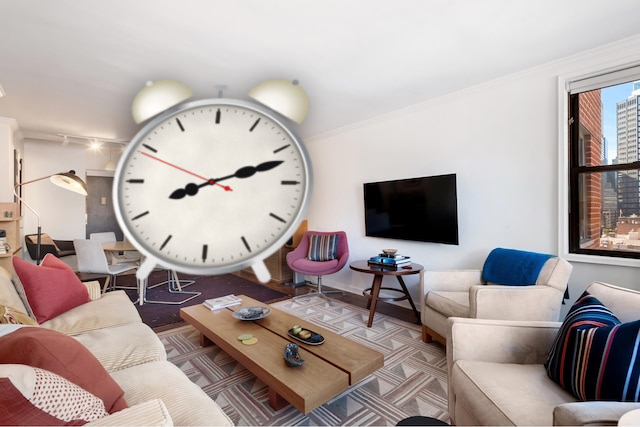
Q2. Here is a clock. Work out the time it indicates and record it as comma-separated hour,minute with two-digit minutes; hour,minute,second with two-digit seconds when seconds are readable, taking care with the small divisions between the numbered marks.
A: 8,11,49
